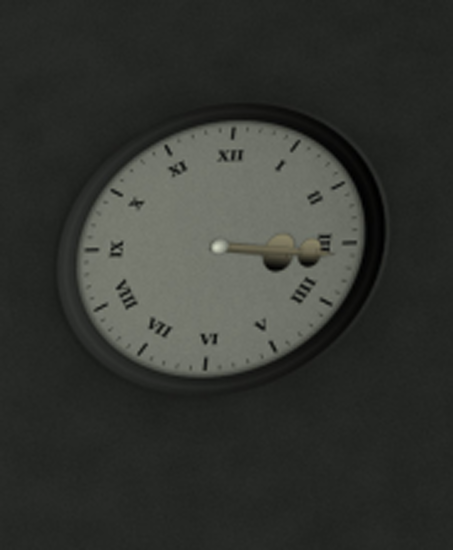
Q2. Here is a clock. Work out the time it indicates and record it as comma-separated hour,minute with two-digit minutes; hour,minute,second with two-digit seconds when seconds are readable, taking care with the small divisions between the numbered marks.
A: 3,16
